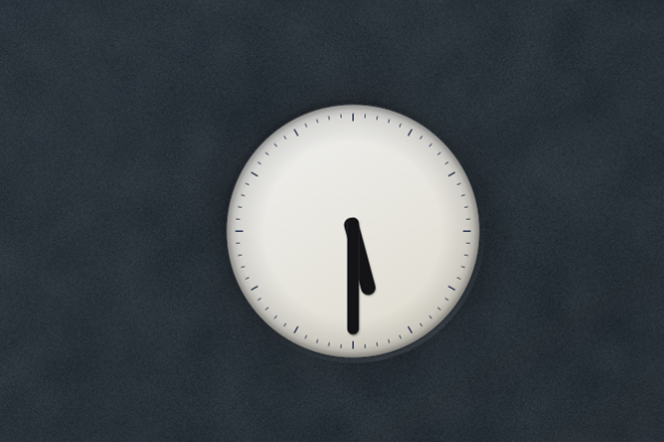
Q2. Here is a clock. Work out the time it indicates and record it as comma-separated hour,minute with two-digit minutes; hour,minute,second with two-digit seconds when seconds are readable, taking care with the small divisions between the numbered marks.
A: 5,30
